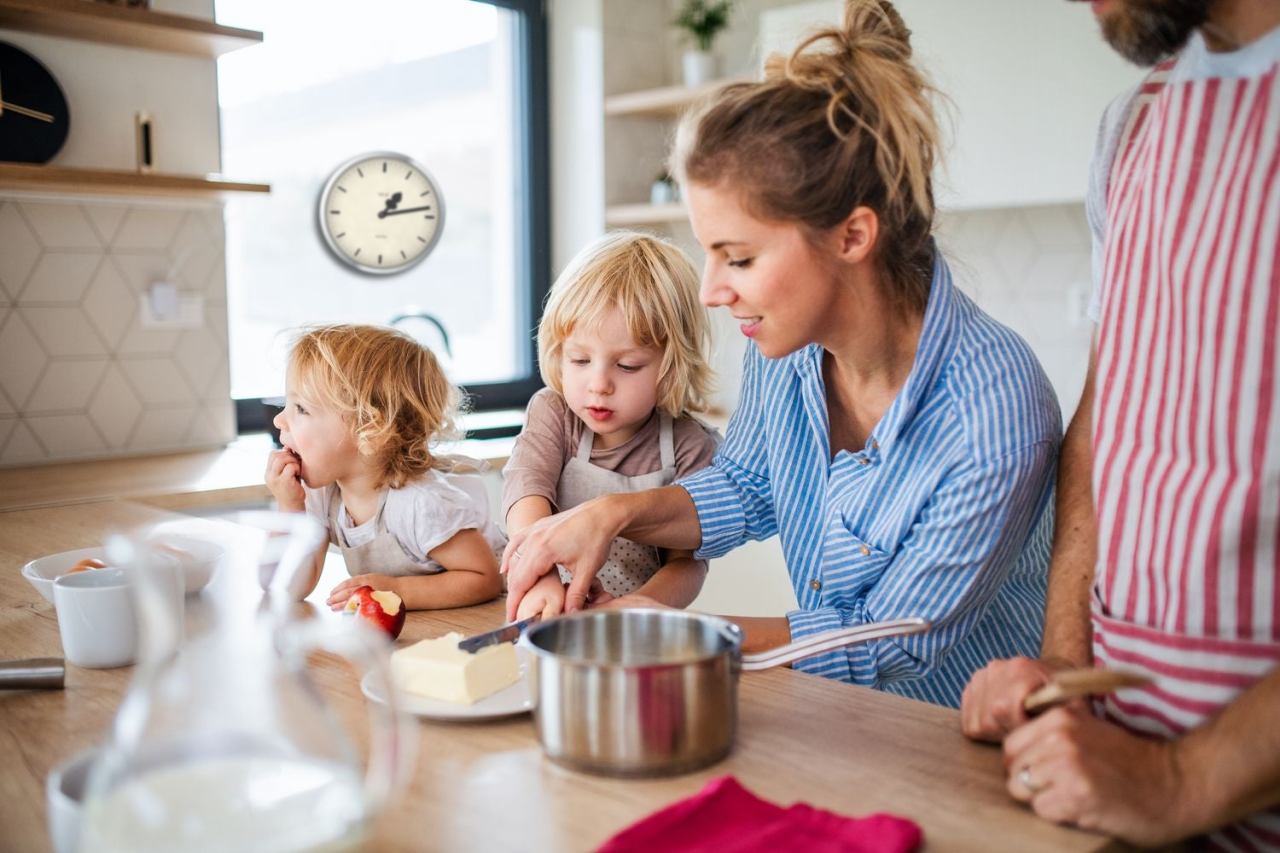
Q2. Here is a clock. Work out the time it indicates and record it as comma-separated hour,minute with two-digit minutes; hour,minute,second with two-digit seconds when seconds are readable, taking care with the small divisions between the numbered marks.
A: 1,13
